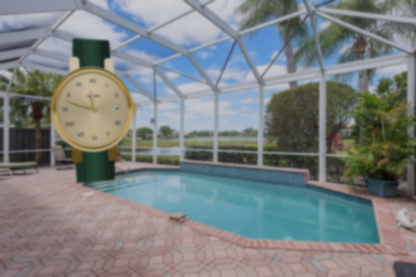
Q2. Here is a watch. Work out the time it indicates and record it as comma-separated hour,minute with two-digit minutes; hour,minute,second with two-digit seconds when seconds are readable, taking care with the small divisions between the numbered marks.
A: 11,48
